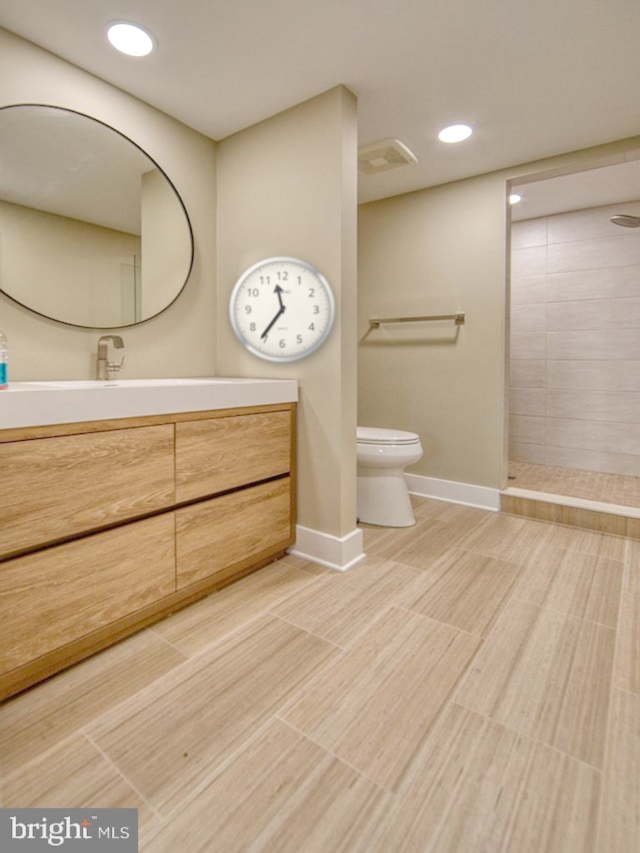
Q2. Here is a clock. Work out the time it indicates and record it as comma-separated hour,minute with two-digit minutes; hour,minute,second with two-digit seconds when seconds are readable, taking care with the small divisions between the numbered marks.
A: 11,36
